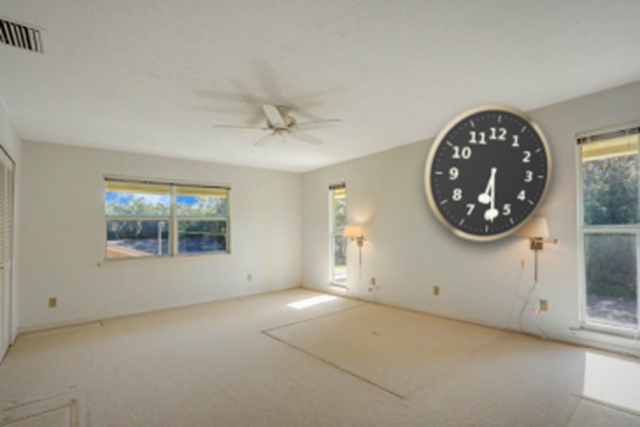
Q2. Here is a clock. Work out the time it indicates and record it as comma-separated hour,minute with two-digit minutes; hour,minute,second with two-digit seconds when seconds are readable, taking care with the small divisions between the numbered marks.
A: 6,29
